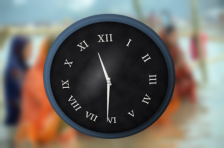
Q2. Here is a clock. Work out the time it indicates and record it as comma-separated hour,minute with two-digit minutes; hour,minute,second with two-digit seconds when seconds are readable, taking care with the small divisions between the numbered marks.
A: 11,31
